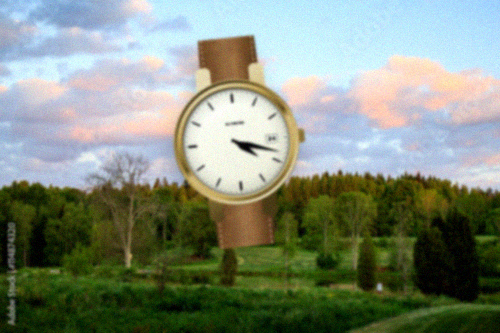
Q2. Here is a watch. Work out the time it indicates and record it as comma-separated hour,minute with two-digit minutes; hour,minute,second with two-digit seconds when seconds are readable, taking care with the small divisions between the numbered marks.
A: 4,18
